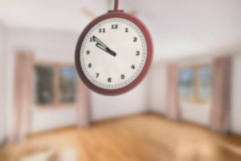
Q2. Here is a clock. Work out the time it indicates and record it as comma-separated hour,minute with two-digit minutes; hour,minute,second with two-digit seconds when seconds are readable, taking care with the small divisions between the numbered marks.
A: 9,51
